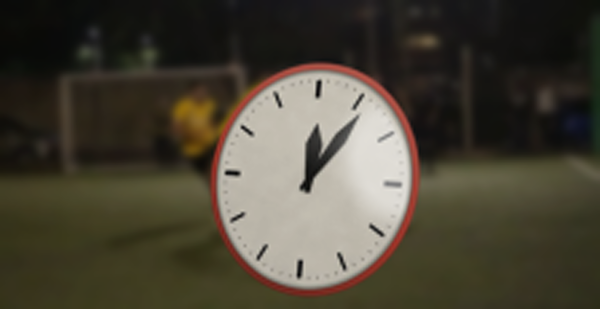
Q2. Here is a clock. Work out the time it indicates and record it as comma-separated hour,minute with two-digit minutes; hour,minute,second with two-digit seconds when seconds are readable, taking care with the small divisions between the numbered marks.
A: 12,06
